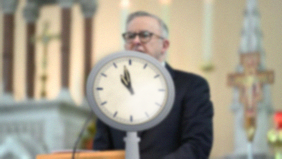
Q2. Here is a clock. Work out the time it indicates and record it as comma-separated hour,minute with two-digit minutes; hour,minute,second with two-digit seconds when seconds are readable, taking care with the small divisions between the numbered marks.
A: 10,58
